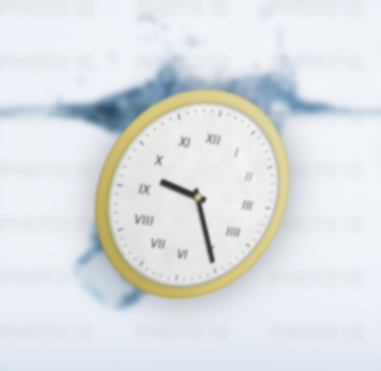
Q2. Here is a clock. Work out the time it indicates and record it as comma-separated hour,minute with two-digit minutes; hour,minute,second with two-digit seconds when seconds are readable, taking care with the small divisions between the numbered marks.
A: 9,25
